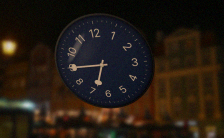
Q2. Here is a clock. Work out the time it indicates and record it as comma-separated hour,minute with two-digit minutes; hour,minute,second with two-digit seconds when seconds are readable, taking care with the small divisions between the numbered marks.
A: 6,45
